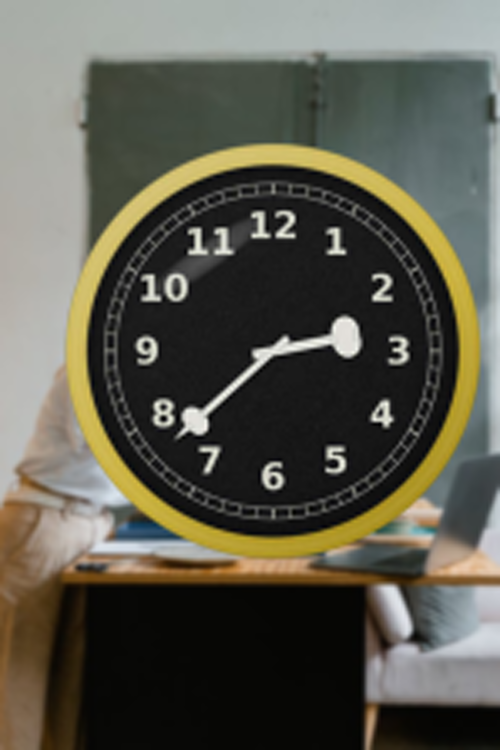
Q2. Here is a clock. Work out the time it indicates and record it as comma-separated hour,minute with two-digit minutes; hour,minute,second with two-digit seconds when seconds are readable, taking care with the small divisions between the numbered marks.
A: 2,38
